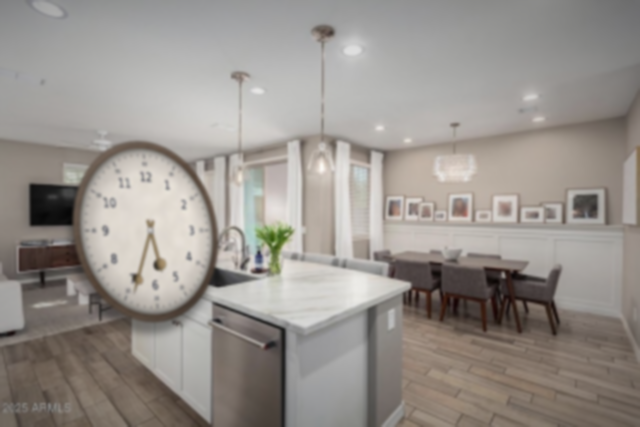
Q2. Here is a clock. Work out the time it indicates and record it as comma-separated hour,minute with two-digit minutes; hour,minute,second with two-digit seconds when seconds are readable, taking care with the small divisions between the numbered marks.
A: 5,34
